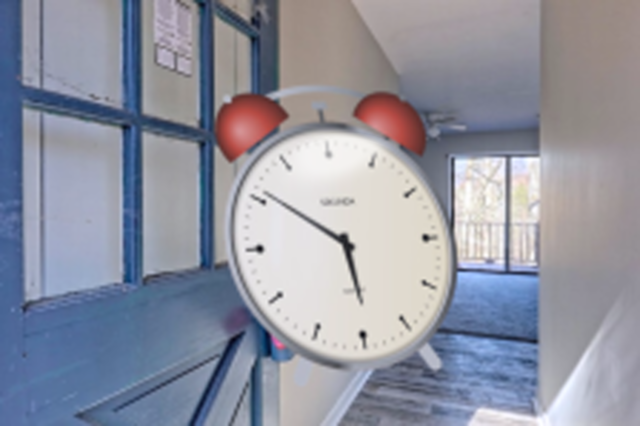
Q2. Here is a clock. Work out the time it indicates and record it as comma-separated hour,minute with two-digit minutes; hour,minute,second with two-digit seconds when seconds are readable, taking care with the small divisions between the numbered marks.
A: 5,51
